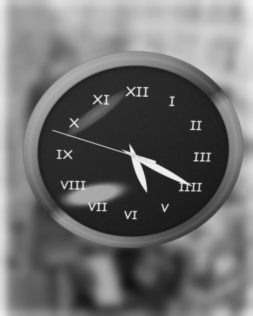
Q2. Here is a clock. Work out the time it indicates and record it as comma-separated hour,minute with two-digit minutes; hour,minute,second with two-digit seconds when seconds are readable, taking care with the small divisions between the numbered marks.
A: 5,19,48
